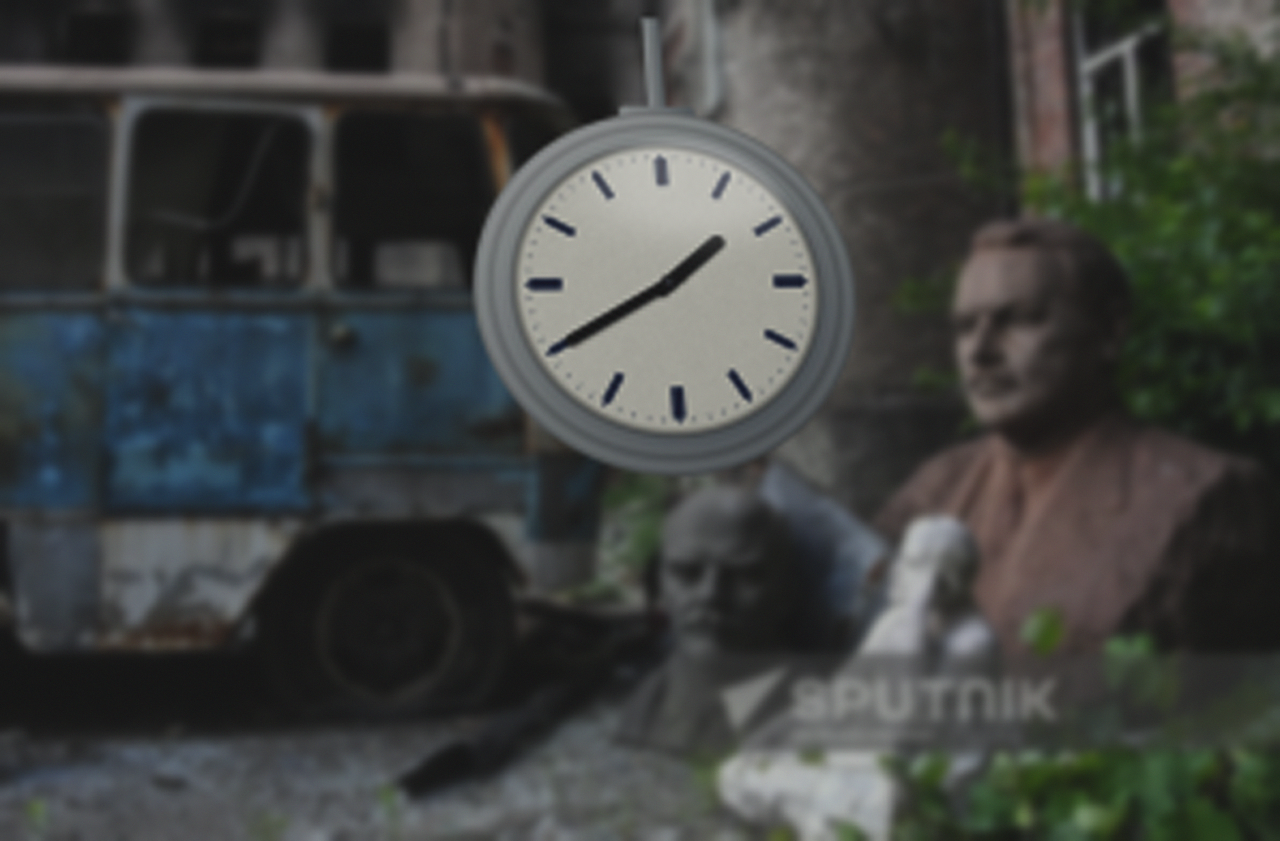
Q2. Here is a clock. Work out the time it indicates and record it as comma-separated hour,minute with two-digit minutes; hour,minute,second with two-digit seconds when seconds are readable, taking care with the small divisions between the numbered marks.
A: 1,40
